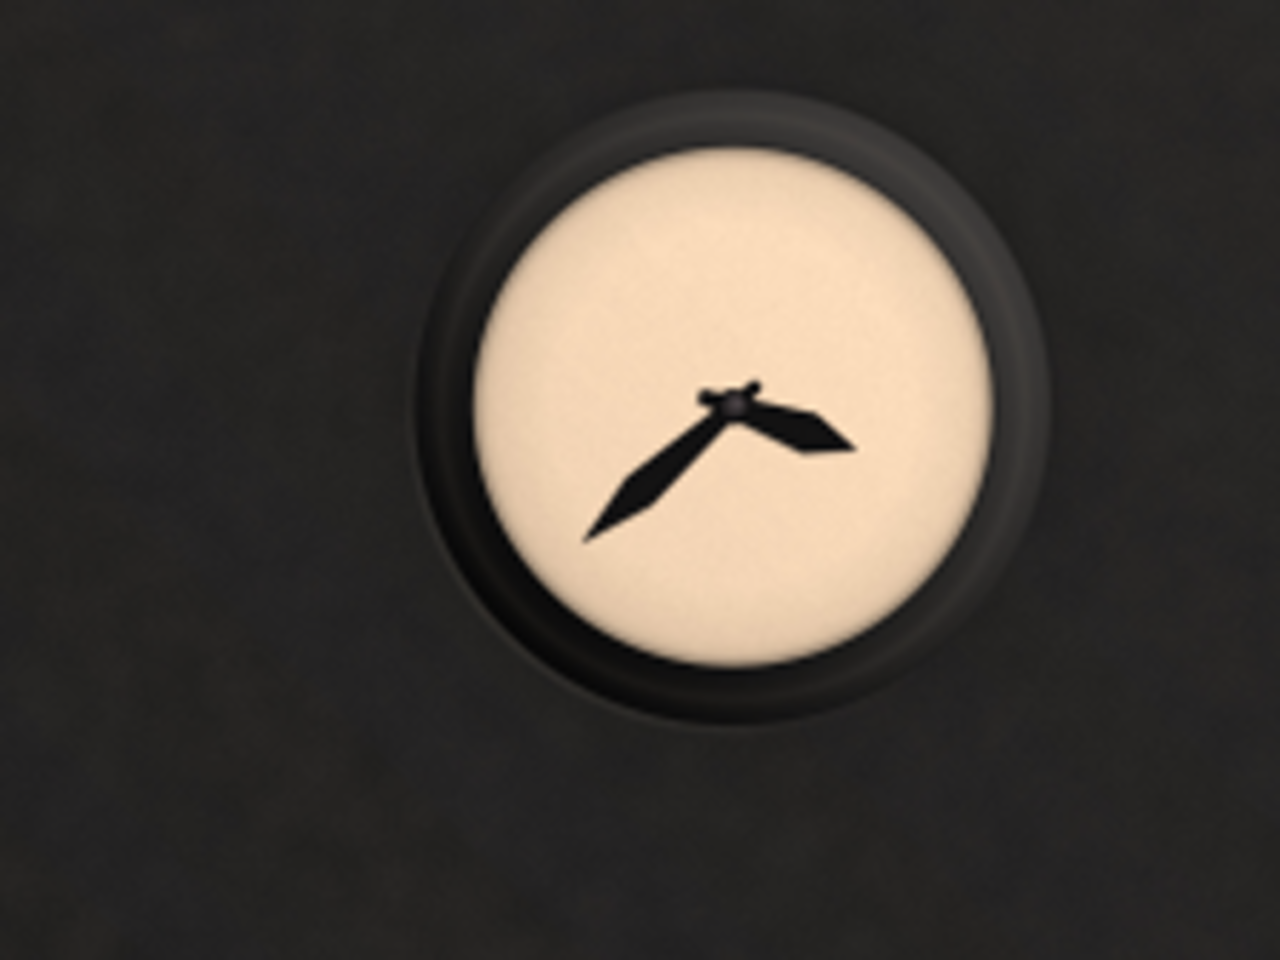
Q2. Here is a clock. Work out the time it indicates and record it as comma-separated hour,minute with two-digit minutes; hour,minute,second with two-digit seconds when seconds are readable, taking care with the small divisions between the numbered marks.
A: 3,38
